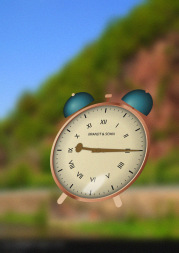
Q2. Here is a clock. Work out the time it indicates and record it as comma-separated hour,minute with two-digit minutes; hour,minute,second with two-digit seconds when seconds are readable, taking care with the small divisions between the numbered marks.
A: 9,15
